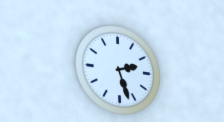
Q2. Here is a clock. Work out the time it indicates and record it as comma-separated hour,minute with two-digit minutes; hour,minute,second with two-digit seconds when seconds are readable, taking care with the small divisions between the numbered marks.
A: 2,27
